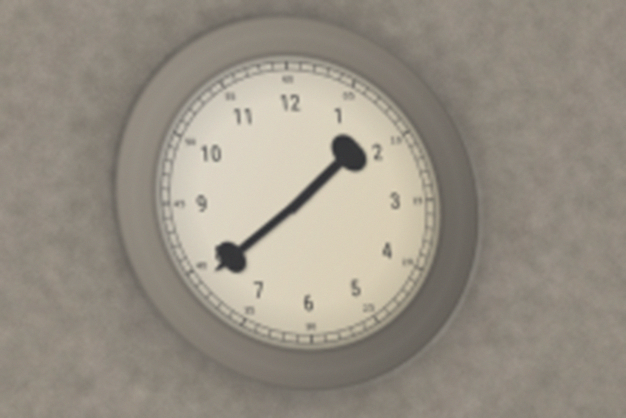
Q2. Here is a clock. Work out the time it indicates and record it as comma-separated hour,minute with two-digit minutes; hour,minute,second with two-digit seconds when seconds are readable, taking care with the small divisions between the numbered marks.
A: 1,39
